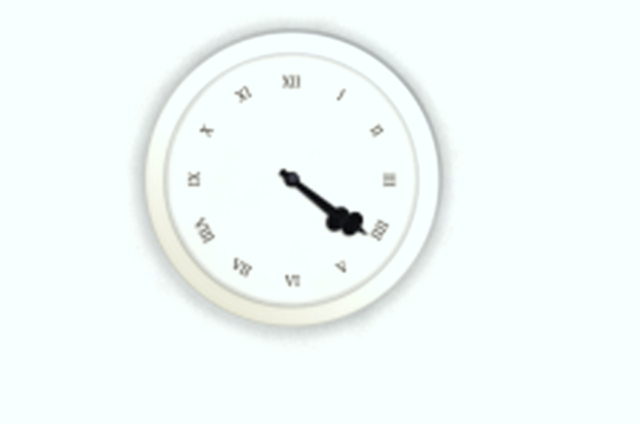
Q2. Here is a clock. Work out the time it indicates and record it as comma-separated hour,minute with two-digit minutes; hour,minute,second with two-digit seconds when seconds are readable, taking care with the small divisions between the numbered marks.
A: 4,21
